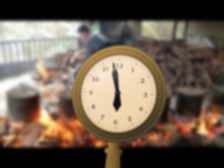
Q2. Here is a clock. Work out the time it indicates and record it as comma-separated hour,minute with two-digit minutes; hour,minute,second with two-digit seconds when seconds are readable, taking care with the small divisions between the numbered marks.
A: 5,58
